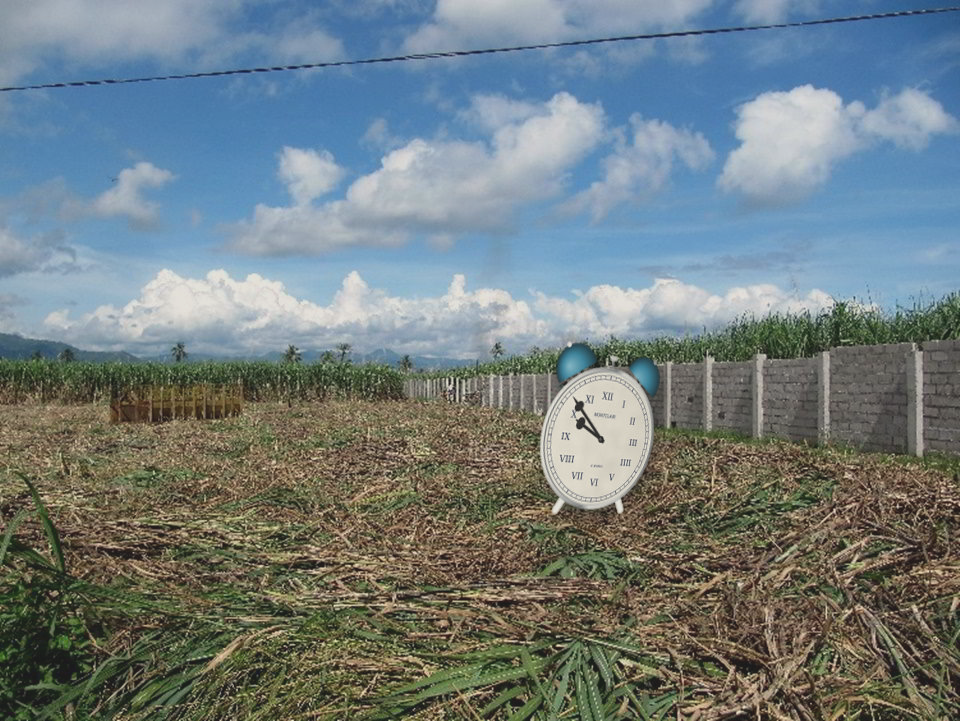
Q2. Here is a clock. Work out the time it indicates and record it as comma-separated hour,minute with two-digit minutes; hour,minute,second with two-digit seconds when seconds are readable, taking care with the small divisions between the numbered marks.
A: 9,52
